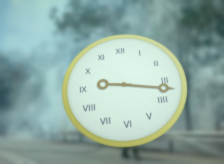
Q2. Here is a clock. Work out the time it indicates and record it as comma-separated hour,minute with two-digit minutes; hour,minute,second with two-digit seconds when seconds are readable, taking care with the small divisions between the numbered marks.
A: 9,17
